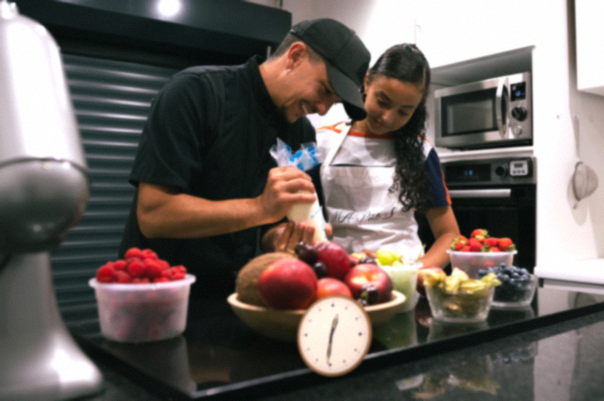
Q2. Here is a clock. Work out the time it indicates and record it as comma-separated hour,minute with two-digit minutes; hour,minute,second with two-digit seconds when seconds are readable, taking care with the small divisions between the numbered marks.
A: 12,31
